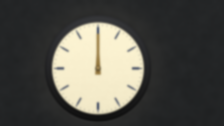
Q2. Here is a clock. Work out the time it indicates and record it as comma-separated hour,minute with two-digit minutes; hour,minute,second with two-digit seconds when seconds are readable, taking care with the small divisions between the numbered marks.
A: 12,00
